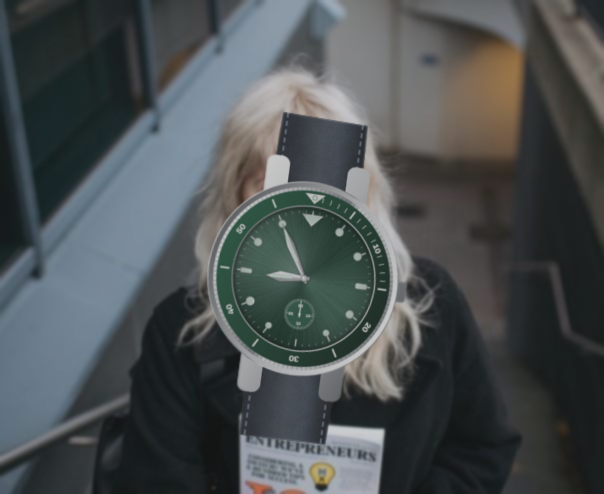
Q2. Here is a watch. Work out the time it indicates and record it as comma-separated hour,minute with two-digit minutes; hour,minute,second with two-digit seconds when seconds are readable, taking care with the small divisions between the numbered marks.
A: 8,55
